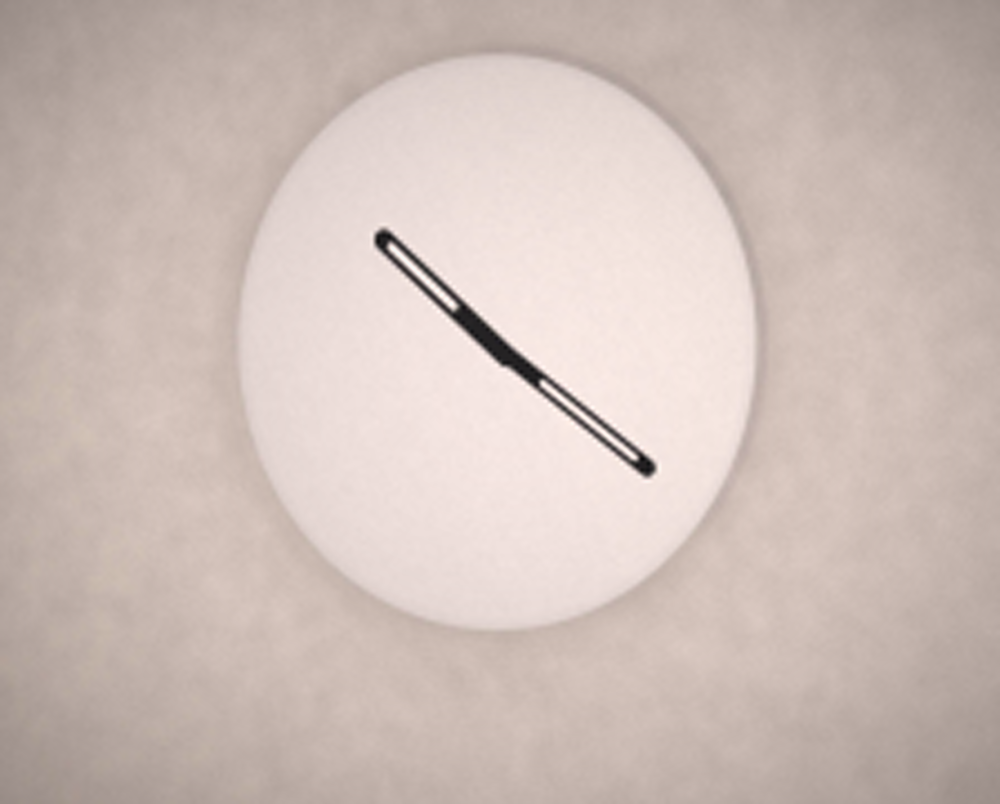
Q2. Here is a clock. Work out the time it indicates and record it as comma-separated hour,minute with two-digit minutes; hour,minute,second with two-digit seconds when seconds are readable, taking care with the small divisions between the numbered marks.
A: 10,21
